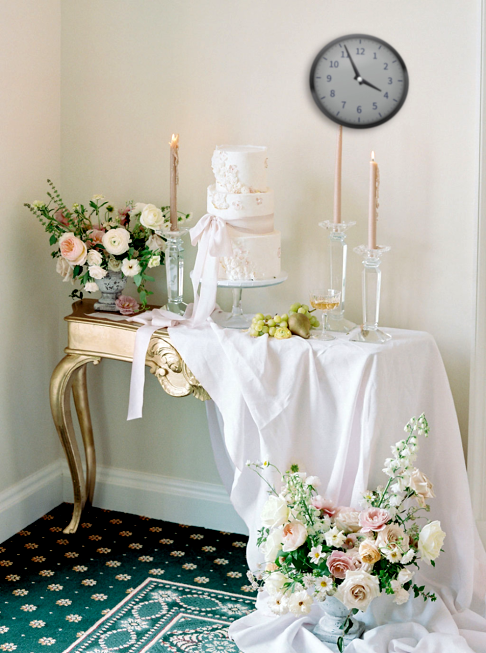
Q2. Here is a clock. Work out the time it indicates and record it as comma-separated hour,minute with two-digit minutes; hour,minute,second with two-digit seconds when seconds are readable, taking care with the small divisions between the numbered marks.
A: 3,56
